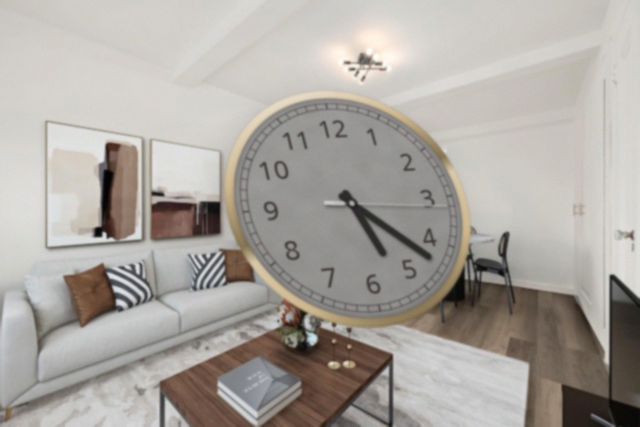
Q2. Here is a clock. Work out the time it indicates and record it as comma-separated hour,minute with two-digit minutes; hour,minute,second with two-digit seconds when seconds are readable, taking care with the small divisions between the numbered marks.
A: 5,22,16
